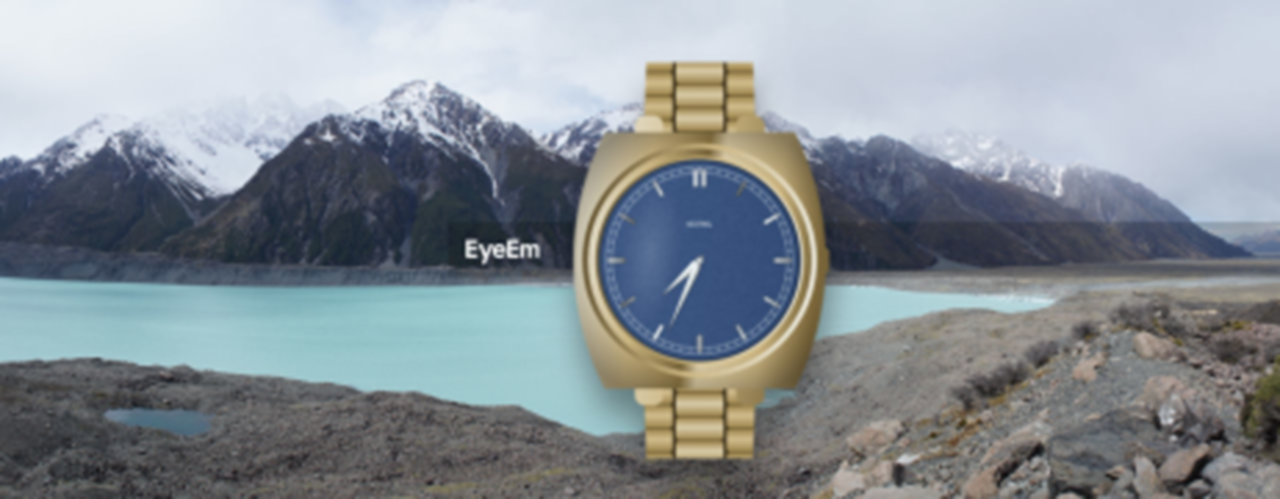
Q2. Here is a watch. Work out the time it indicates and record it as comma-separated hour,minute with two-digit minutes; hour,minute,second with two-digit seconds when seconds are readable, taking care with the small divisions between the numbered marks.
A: 7,34
